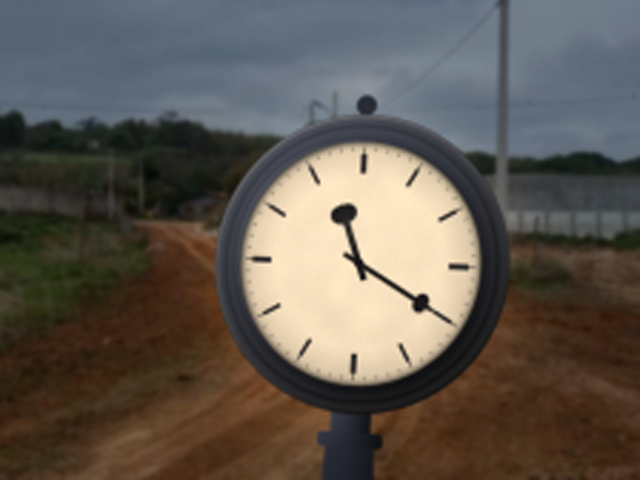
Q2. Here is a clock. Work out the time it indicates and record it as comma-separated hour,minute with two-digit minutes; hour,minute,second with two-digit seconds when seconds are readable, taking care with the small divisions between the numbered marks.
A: 11,20
